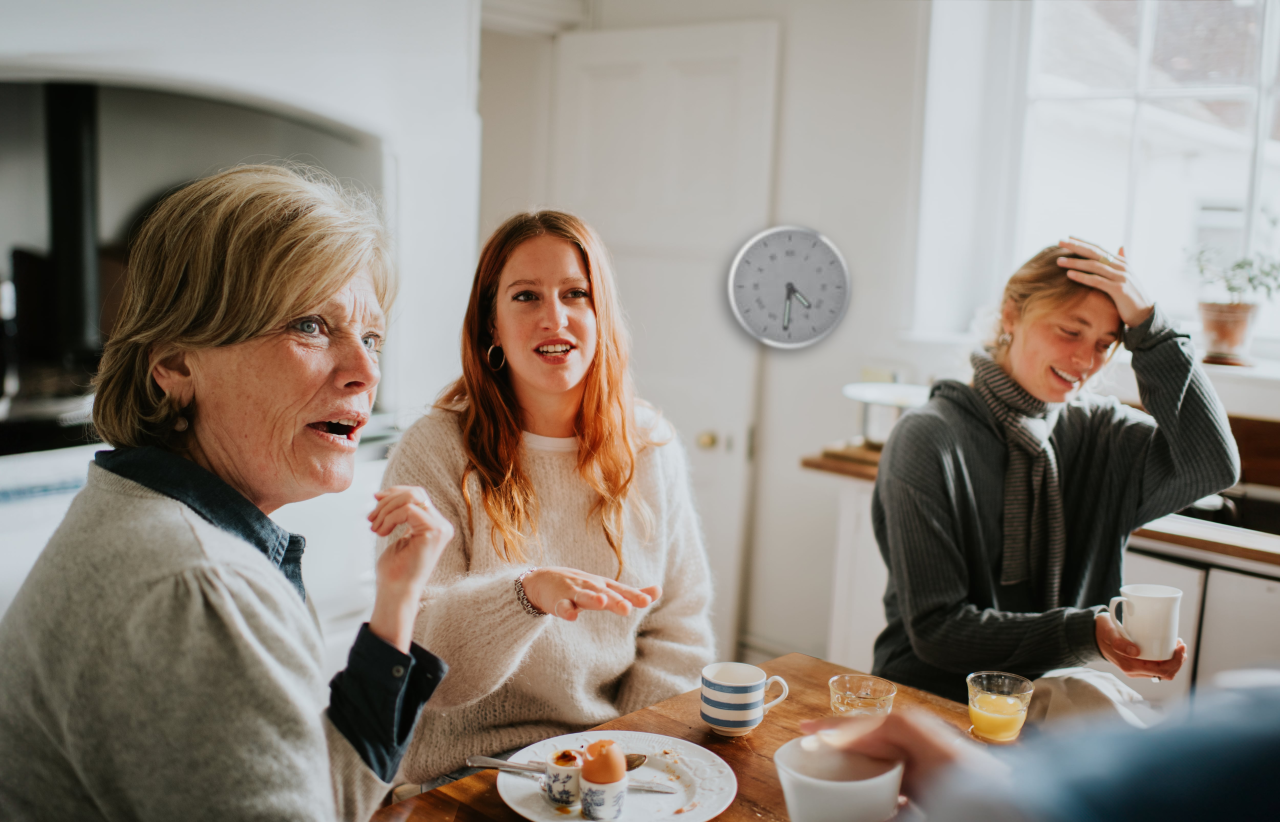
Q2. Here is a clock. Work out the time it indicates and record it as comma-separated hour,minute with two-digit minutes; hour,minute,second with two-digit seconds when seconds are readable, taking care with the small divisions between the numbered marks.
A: 4,31
